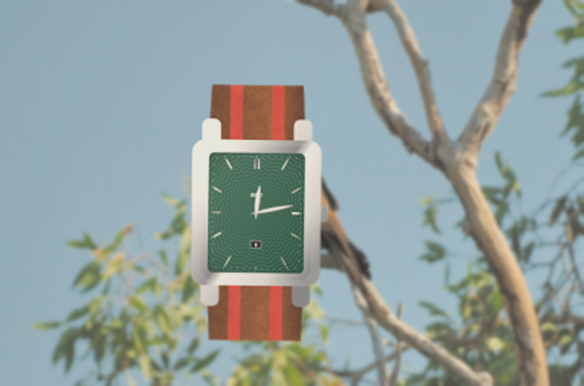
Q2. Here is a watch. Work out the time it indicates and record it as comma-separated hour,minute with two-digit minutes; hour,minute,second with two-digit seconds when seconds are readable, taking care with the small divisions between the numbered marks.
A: 12,13
